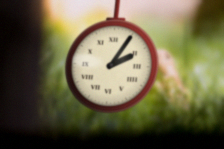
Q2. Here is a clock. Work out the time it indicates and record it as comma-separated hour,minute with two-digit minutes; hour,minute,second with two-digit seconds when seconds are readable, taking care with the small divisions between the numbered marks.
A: 2,05
